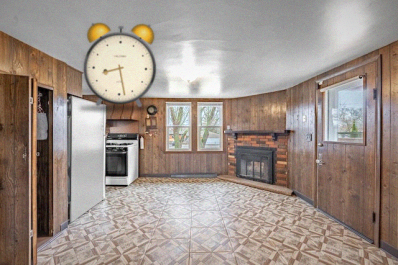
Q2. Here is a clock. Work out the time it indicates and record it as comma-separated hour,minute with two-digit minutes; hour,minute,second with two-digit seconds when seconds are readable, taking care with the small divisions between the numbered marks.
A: 8,28
